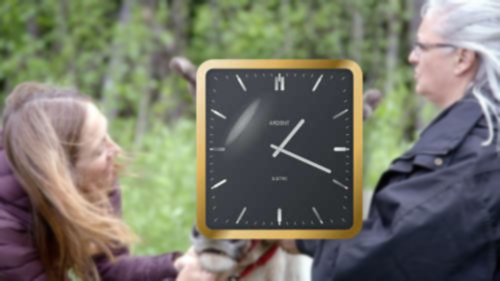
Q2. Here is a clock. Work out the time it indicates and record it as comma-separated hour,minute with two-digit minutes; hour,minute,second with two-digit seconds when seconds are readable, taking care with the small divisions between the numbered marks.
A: 1,19
